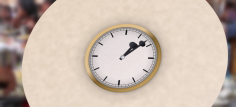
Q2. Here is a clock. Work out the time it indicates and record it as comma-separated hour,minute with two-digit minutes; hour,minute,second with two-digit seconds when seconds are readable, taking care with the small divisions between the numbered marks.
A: 1,08
